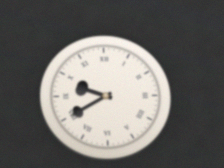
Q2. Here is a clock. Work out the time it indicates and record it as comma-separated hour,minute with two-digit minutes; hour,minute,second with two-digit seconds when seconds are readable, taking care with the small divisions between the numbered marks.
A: 9,40
